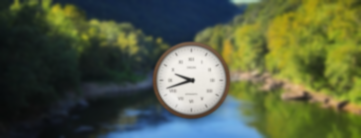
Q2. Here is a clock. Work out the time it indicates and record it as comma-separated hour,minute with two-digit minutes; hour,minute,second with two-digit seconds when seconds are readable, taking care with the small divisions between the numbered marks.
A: 9,42
